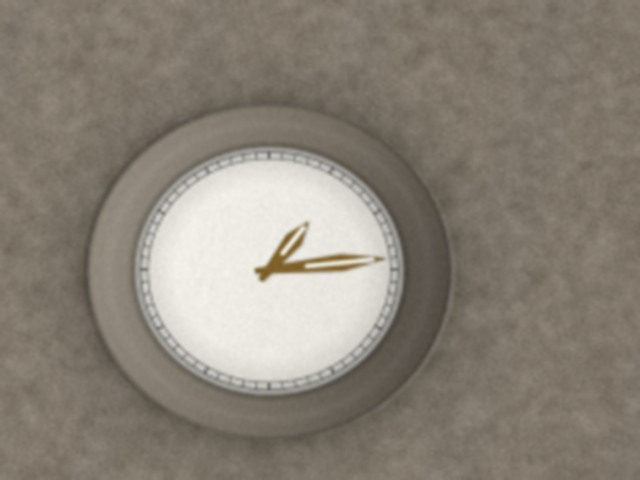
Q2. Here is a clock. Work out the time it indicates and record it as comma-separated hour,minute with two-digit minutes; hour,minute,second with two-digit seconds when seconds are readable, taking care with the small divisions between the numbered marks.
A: 1,14
